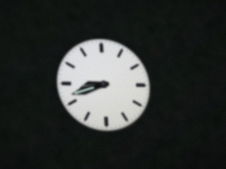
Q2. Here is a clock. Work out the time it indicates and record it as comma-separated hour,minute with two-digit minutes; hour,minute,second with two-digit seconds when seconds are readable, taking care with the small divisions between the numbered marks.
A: 8,42
